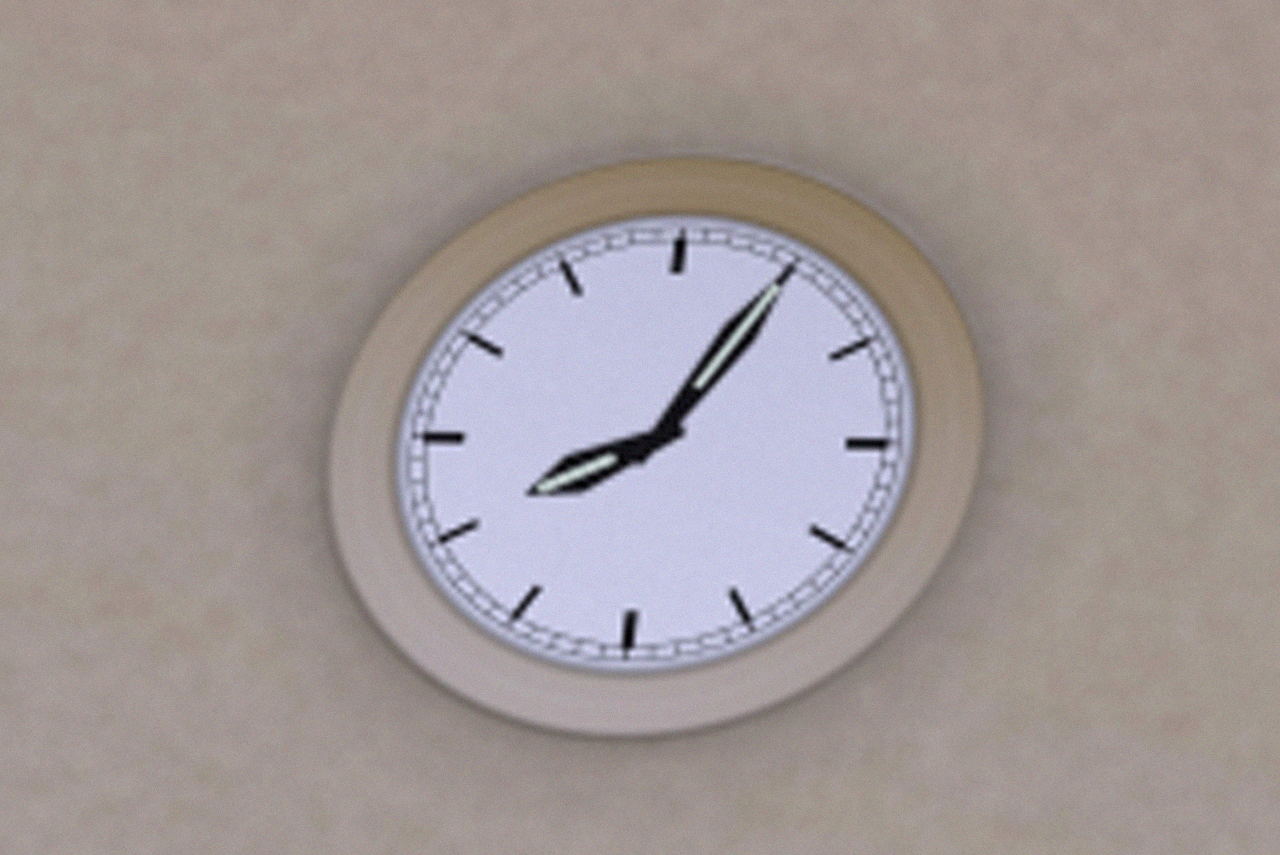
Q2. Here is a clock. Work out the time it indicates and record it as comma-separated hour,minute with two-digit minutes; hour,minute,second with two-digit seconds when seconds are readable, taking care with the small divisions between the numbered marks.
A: 8,05
